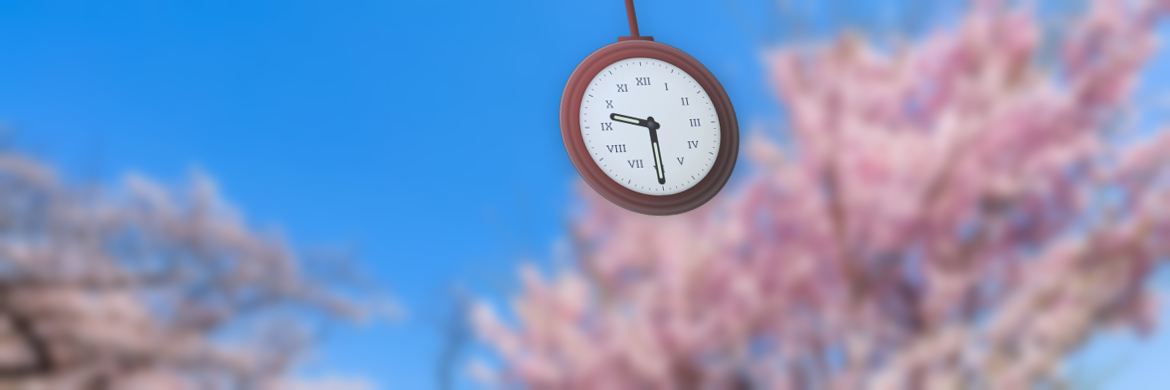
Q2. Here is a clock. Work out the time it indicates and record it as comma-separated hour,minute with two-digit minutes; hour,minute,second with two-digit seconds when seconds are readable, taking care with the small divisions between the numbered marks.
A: 9,30
